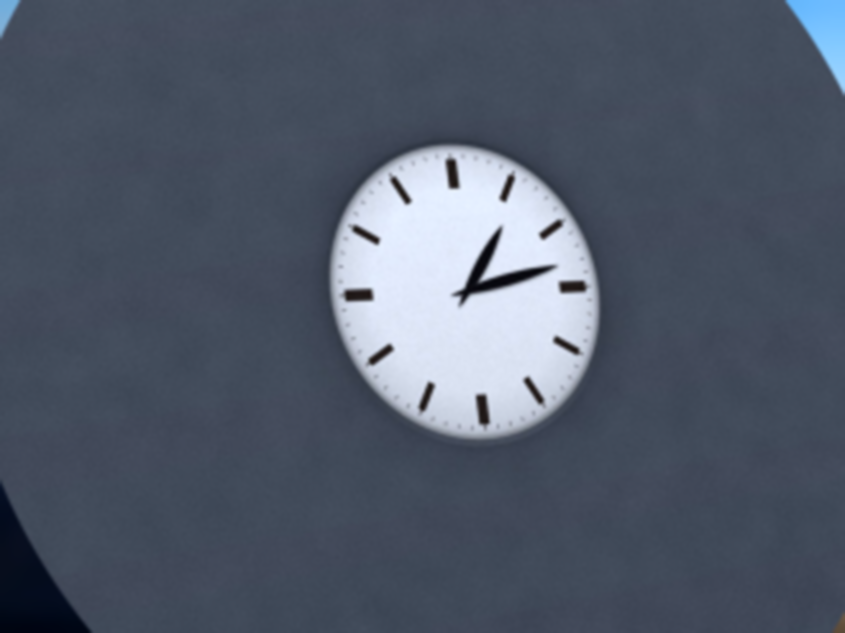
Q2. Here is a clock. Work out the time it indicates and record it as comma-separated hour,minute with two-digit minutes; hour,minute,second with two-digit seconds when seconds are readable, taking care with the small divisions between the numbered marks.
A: 1,13
